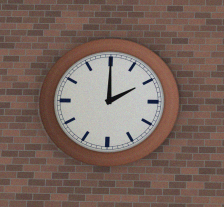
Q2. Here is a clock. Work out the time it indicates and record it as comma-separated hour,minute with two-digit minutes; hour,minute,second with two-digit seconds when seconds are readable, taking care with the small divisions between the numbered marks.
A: 2,00
